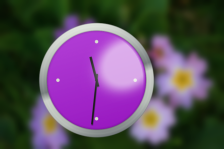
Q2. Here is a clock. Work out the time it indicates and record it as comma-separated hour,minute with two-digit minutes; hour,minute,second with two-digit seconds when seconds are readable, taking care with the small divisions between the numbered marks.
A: 11,31
